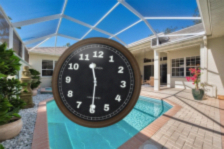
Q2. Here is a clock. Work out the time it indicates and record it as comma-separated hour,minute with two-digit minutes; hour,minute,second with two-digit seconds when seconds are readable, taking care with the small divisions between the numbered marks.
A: 11,30
